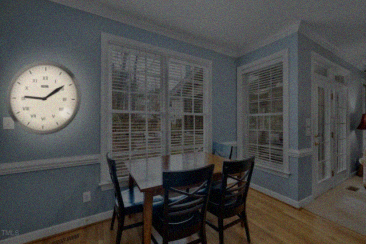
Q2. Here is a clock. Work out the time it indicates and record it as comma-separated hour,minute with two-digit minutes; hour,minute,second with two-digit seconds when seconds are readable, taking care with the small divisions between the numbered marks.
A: 9,09
